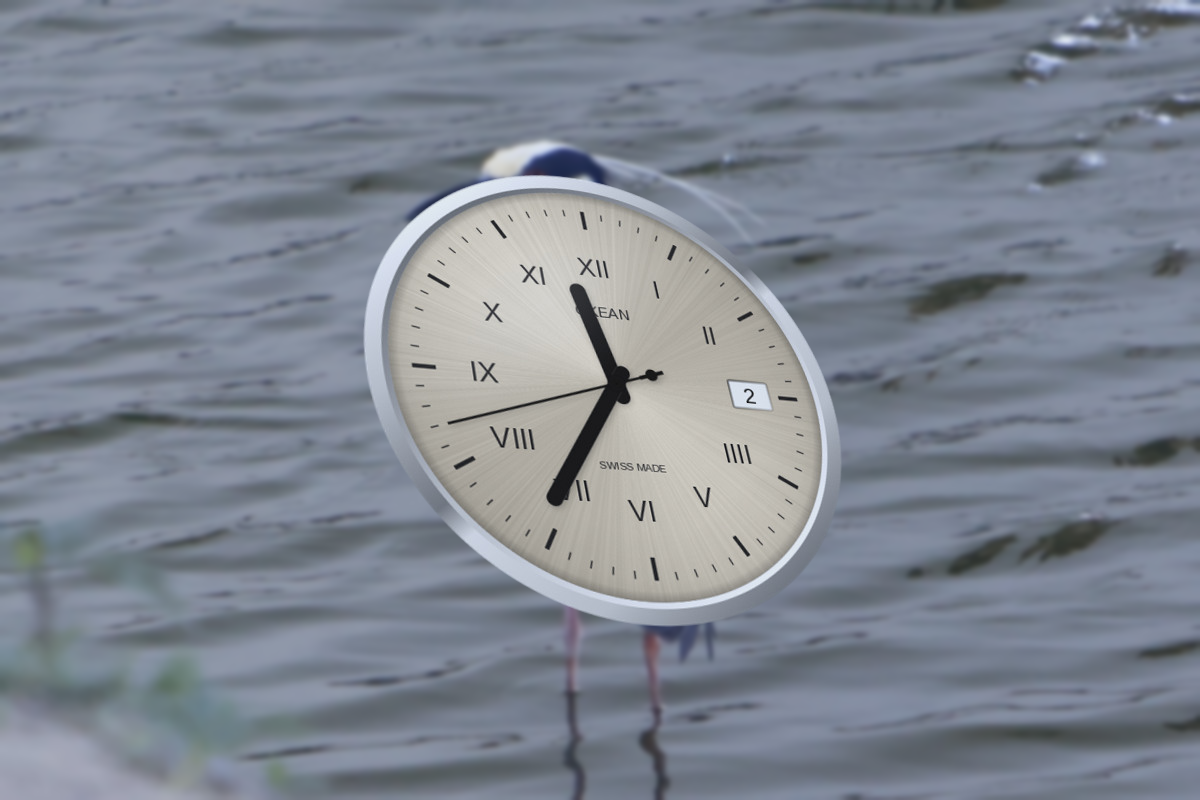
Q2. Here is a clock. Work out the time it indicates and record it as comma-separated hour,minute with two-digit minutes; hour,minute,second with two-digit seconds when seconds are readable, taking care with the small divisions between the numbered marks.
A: 11,35,42
